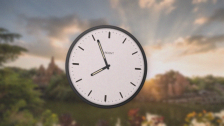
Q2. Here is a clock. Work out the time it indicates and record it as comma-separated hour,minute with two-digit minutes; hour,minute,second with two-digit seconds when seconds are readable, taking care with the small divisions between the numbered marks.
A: 7,56
